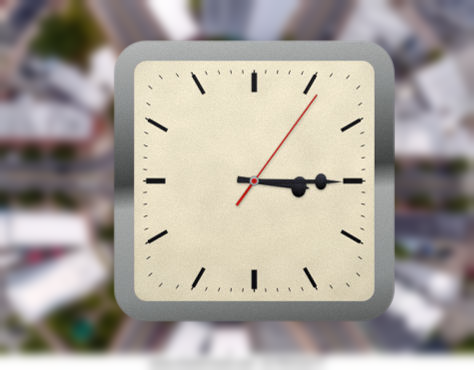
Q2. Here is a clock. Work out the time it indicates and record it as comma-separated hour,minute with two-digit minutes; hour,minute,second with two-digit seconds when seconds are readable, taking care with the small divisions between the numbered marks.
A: 3,15,06
